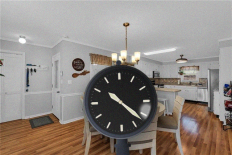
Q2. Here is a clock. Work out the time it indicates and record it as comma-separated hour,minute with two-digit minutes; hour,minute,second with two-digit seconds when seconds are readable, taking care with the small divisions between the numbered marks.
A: 10,22
